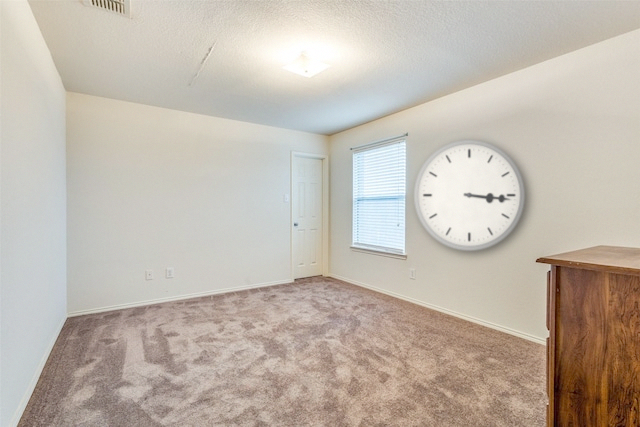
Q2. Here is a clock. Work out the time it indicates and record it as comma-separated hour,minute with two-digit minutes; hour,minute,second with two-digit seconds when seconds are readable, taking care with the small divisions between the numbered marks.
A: 3,16
